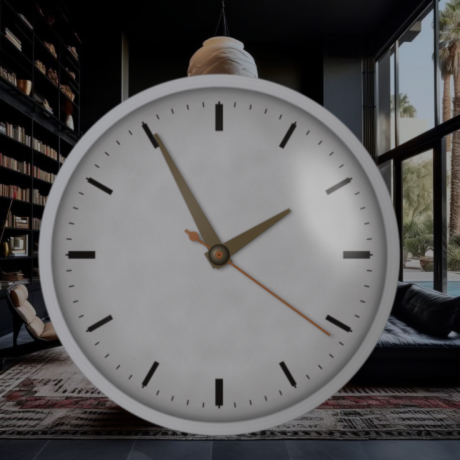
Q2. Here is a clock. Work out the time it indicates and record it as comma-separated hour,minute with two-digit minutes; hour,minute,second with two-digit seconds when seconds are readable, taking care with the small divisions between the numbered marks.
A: 1,55,21
